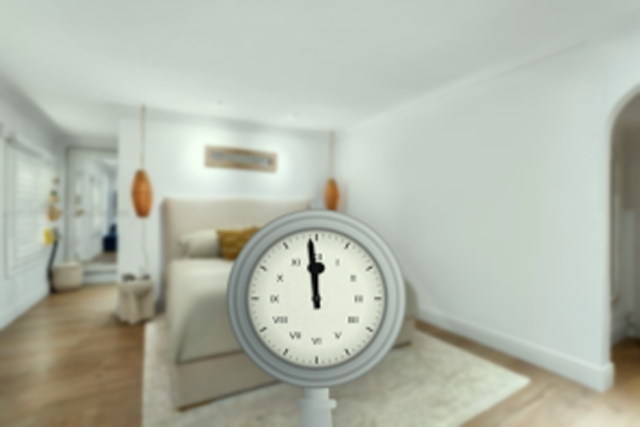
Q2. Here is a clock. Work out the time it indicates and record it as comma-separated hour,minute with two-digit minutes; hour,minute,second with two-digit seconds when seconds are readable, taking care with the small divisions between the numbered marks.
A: 11,59
